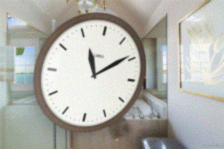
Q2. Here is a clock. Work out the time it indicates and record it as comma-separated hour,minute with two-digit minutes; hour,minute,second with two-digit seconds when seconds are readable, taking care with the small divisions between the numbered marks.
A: 11,09
